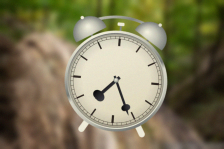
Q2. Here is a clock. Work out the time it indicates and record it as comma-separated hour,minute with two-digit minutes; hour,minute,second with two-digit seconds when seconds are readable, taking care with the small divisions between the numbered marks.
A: 7,26
